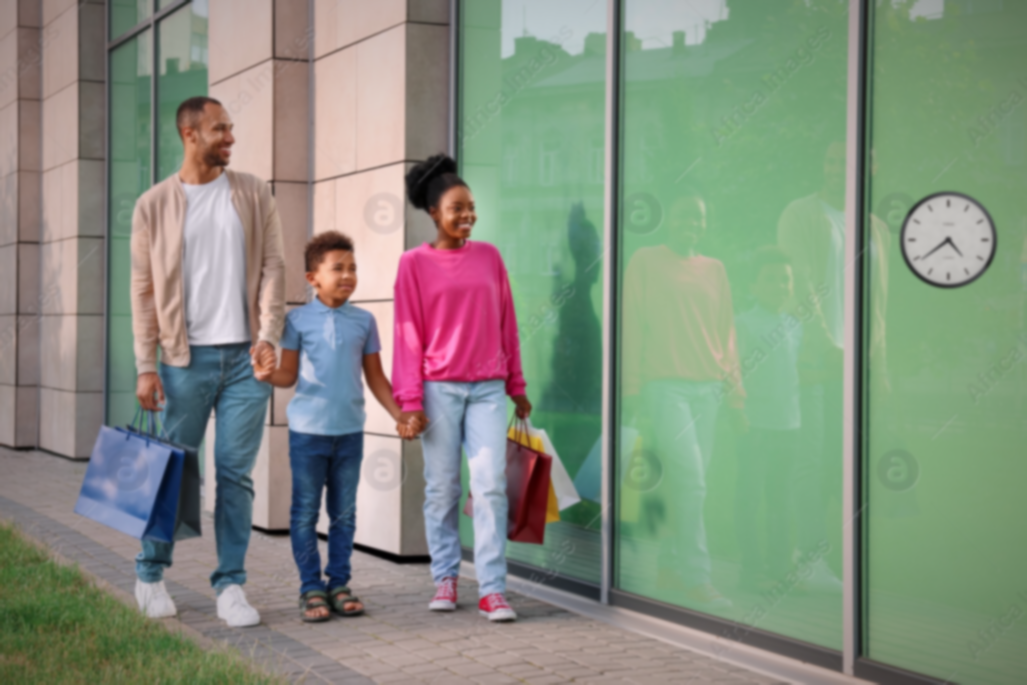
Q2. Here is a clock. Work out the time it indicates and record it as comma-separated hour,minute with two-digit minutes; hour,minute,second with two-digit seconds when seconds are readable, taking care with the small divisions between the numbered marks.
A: 4,39
